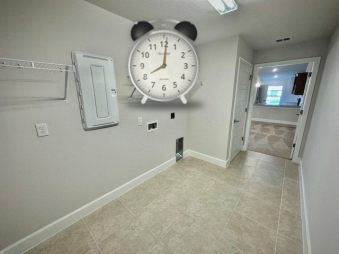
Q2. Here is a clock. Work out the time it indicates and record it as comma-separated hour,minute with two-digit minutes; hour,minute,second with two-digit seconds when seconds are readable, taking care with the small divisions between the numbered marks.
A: 8,01
